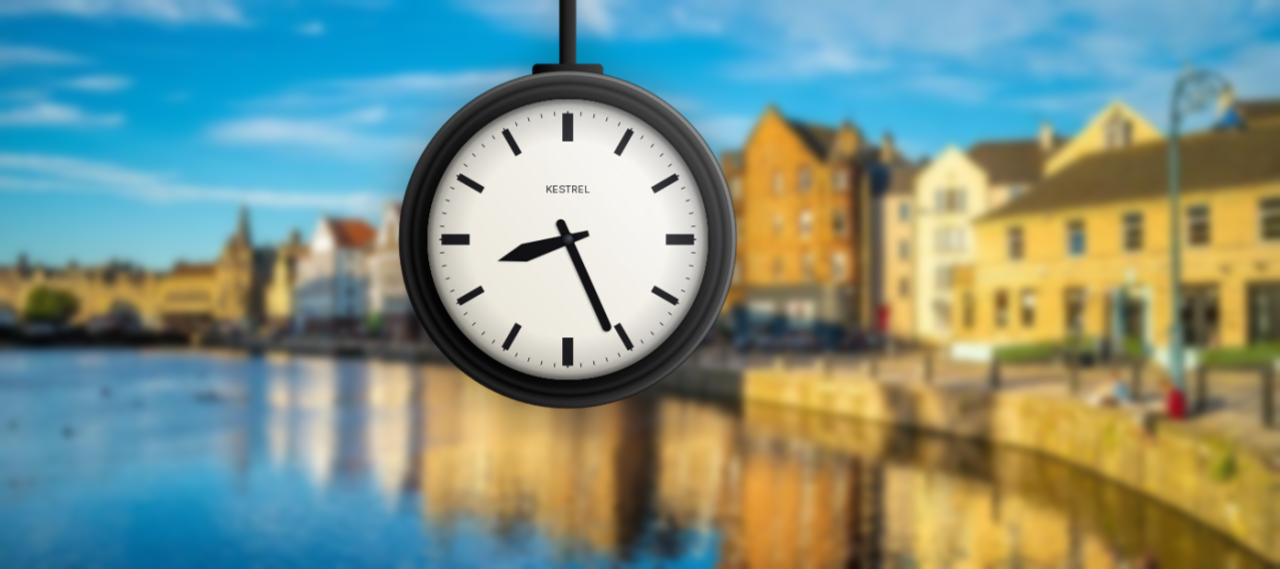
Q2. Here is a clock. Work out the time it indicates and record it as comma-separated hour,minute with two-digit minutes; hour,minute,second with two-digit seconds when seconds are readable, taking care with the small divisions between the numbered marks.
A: 8,26
